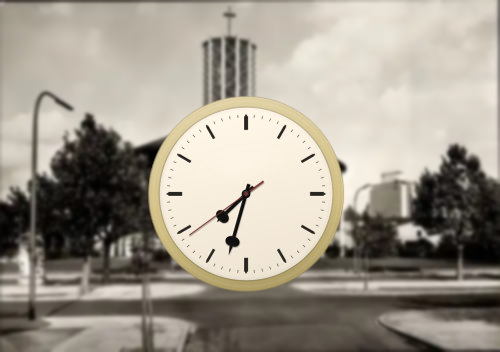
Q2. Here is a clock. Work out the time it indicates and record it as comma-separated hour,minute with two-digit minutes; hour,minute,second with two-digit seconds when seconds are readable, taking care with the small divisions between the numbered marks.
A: 7,32,39
